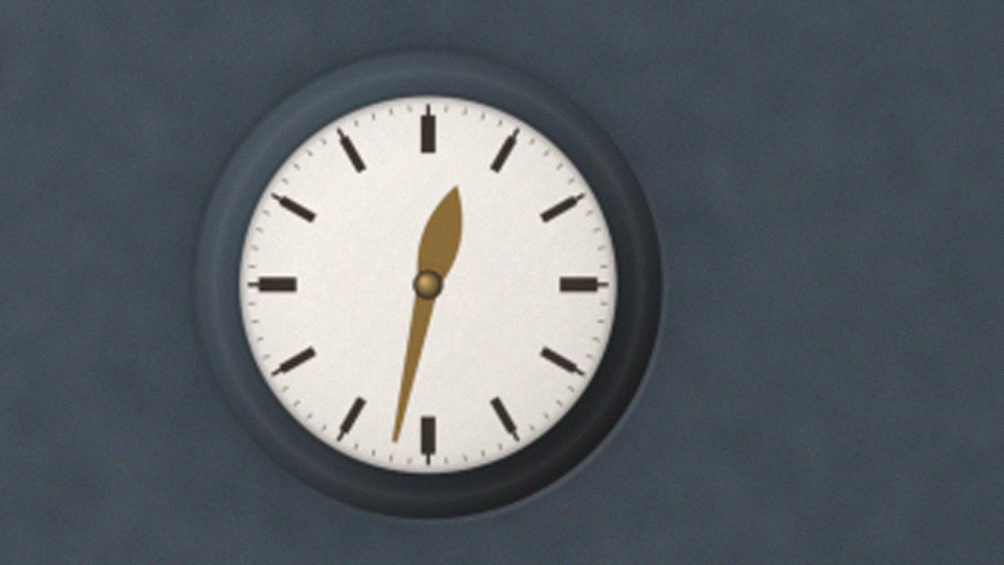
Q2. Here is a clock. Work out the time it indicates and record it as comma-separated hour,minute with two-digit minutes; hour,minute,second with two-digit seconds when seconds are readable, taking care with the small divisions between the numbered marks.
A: 12,32
